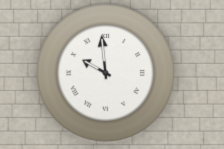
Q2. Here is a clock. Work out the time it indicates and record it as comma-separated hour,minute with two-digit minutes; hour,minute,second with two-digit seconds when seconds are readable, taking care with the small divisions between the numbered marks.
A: 9,59
